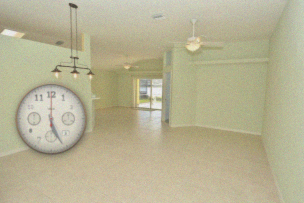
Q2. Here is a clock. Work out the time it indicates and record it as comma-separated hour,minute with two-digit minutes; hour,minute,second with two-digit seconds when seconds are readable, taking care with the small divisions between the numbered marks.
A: 5,26
